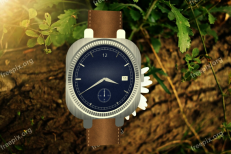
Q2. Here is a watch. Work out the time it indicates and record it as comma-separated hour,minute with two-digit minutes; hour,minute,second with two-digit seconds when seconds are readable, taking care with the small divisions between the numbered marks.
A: 3,40
